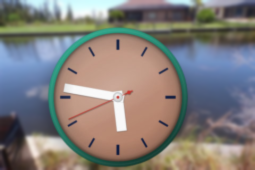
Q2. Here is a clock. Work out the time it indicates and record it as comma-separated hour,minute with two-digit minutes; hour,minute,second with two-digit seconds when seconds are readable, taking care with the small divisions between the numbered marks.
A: 5,46,41
